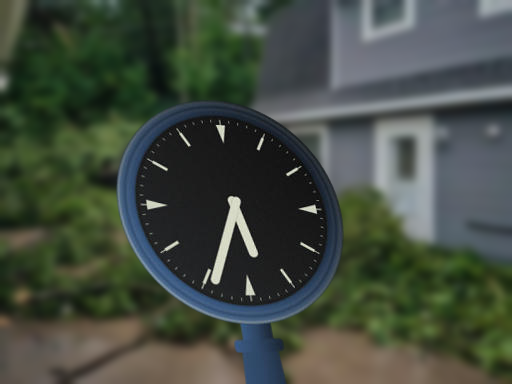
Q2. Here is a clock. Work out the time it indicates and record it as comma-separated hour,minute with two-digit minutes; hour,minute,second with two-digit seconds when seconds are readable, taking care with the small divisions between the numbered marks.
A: 5,34
